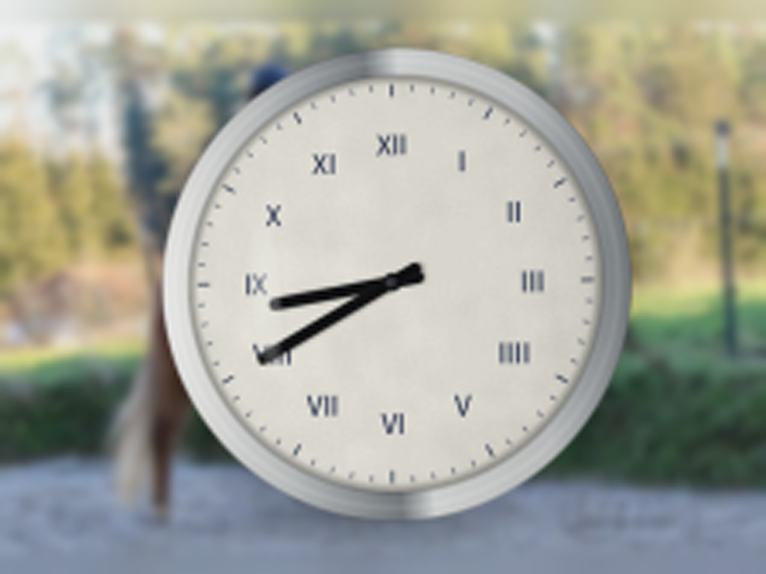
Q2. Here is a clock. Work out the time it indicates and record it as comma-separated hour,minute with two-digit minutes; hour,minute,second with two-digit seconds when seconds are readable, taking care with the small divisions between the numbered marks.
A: 8,40
